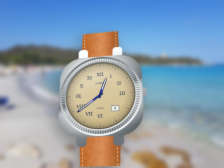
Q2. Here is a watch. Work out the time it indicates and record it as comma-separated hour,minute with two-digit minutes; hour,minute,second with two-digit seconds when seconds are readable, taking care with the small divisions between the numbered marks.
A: 12,39
